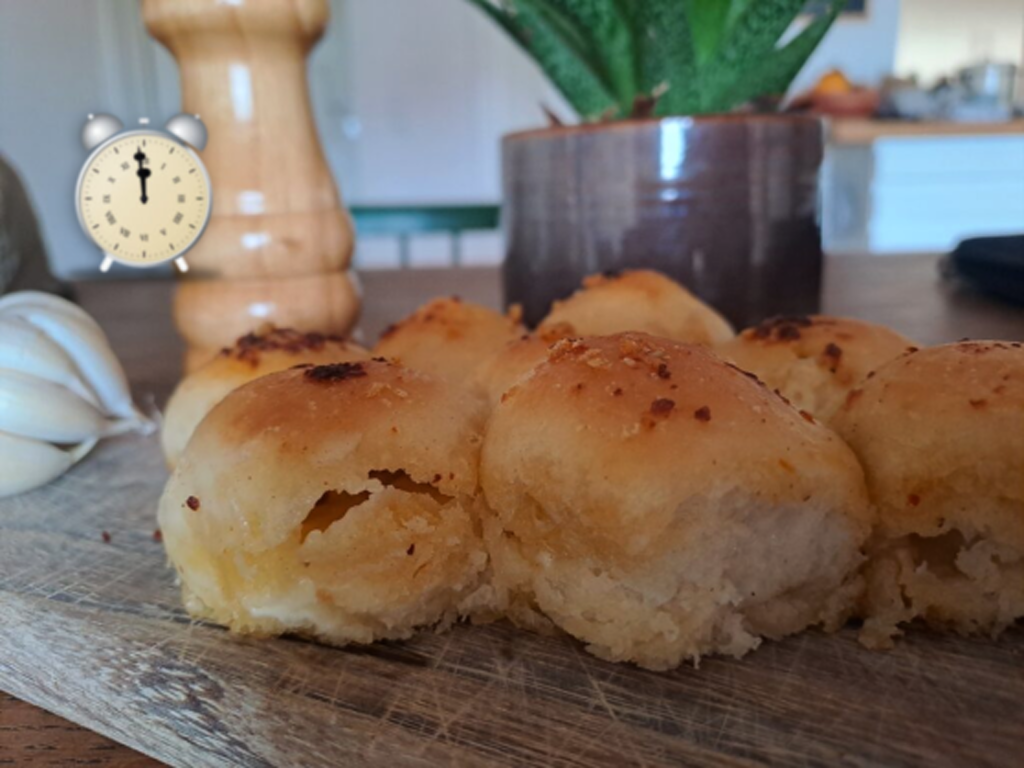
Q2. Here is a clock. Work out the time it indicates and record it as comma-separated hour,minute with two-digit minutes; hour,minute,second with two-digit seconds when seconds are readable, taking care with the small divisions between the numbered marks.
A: 11,59
